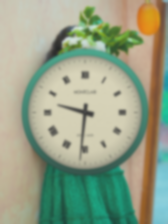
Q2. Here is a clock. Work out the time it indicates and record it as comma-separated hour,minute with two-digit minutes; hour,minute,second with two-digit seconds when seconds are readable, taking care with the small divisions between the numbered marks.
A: 9,31
